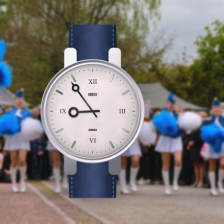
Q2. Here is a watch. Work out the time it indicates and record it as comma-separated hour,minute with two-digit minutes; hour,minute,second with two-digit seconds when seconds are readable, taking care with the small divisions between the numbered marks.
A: 8,54
